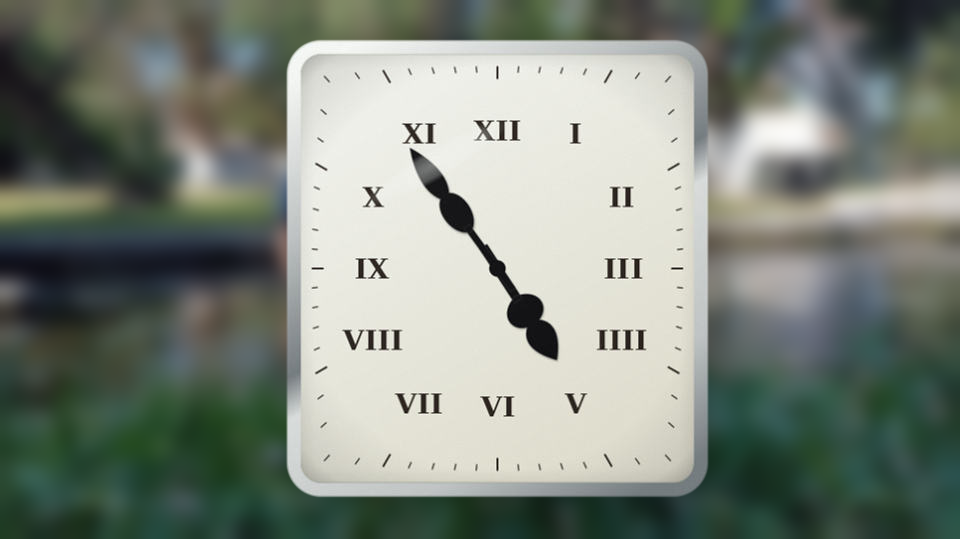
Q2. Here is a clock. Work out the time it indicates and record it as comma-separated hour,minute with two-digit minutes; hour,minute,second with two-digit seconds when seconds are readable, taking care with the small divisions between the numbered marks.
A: 4,54
